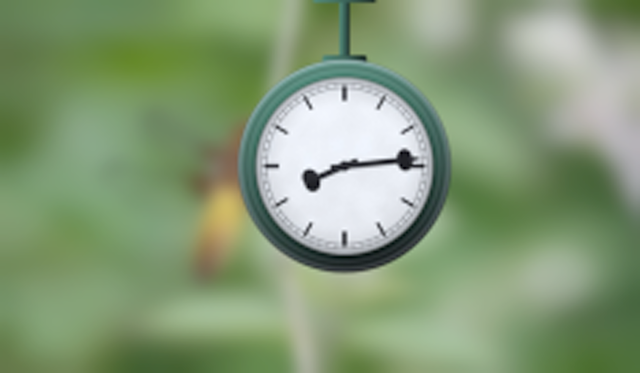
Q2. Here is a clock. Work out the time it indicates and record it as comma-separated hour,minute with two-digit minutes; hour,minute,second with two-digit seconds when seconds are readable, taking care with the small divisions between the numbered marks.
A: 8,14
